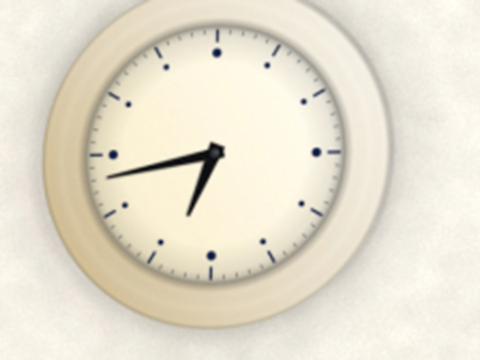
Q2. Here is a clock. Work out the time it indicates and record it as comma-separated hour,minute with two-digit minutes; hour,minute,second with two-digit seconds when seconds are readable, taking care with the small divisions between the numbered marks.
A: 6,43
